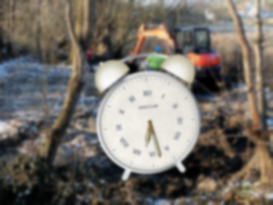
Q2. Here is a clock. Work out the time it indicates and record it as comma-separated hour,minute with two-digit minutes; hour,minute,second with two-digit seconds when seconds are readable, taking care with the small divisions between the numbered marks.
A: 6,28
